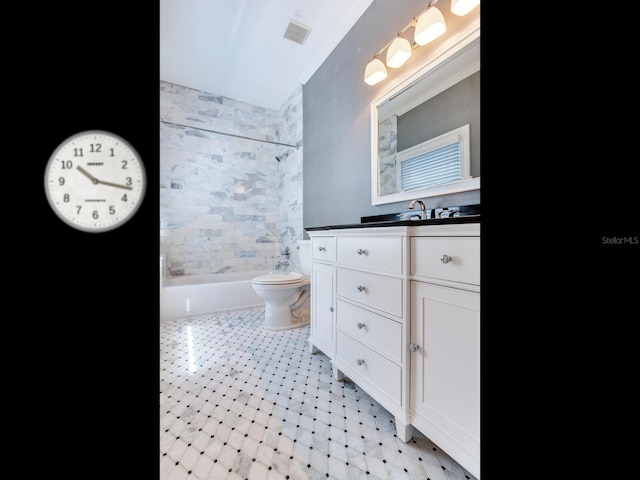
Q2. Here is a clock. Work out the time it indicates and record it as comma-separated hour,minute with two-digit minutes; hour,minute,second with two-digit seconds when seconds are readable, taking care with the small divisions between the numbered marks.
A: 10,17
